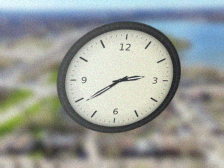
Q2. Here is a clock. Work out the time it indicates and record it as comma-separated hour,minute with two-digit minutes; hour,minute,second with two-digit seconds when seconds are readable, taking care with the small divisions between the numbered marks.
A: 2,39
